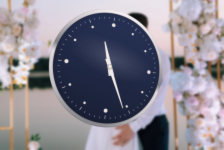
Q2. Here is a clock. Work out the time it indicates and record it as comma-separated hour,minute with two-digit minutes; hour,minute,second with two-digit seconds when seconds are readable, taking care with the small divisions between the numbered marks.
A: 11,26
